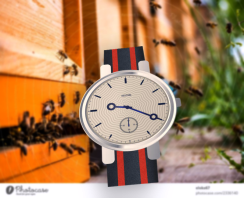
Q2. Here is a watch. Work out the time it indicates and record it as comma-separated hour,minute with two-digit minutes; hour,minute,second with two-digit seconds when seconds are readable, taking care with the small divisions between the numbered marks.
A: 9,20
